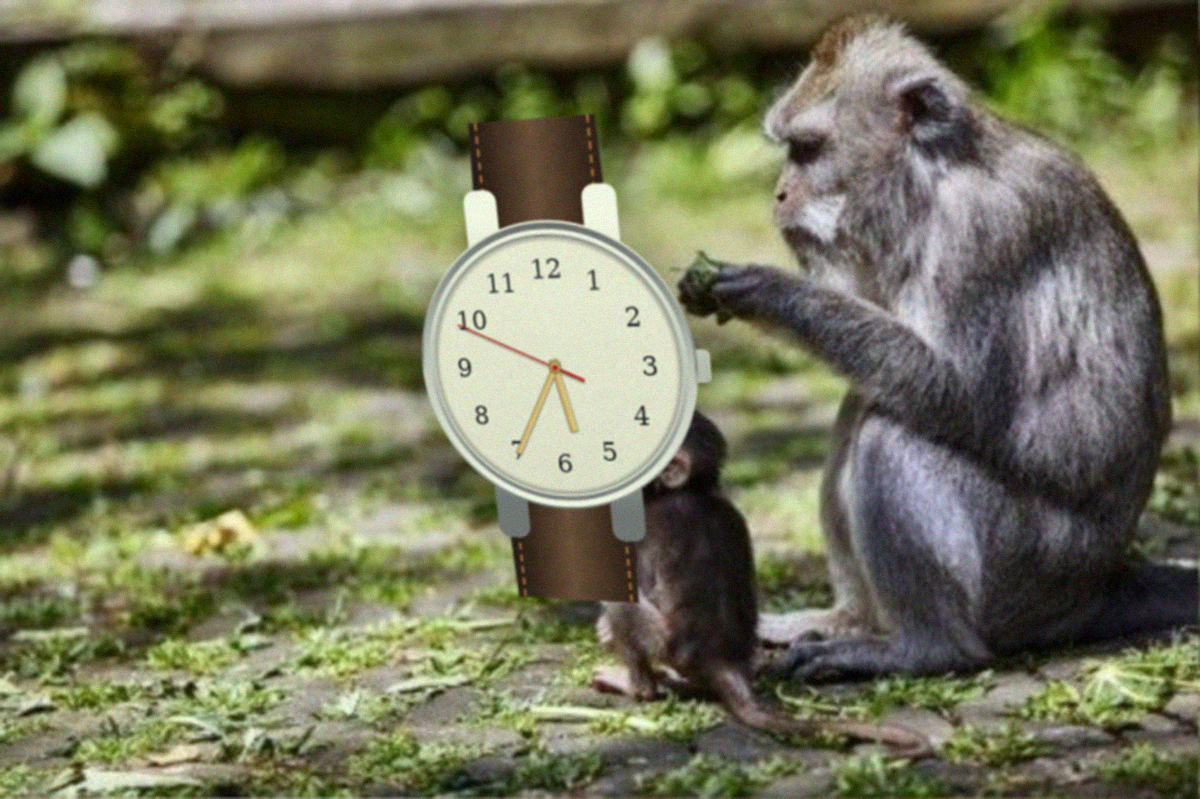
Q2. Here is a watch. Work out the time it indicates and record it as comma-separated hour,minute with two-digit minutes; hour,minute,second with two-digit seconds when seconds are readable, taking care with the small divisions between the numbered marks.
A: 5,34,49
